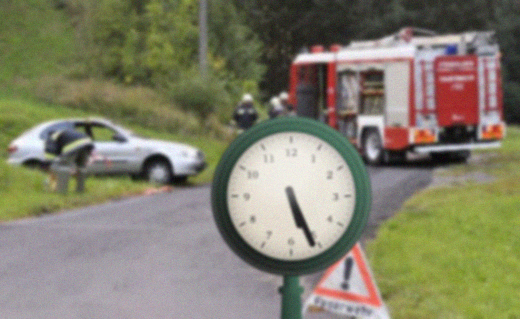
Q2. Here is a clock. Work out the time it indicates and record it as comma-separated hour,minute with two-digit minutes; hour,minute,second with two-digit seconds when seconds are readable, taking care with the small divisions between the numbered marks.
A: 5,26
